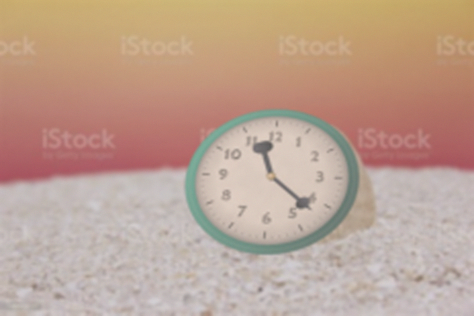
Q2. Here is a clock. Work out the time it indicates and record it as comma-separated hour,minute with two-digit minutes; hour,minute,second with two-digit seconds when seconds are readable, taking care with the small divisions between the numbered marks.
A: 11,22
